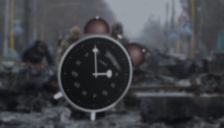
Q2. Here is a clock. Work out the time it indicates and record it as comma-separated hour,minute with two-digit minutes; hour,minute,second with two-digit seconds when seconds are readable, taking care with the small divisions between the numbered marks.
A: 1,54
